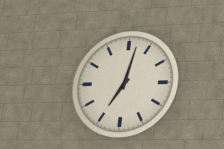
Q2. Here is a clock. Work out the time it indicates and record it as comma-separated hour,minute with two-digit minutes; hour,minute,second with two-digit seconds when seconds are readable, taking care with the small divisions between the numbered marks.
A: 7,02
